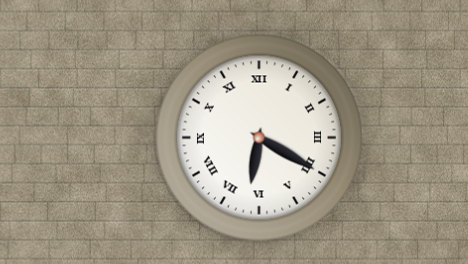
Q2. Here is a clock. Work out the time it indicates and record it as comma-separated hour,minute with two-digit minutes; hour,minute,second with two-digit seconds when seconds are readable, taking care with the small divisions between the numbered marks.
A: 6,20
